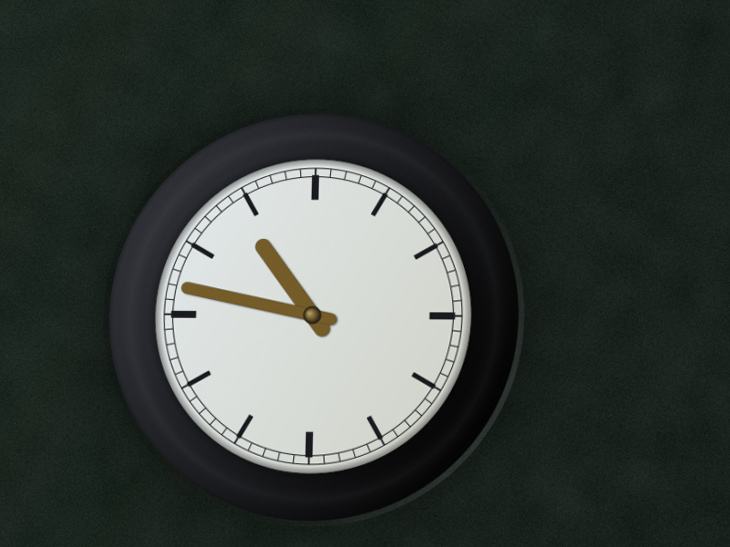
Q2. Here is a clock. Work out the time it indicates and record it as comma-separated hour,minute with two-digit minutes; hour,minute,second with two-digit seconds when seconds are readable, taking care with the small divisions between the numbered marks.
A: 10,47
